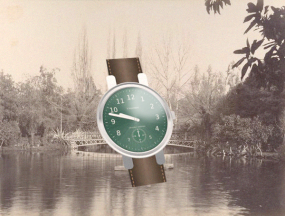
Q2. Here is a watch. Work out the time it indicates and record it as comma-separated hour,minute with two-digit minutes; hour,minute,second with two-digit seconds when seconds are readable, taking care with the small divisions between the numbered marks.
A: 9,48
